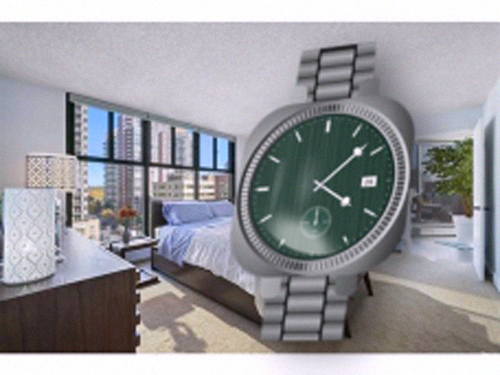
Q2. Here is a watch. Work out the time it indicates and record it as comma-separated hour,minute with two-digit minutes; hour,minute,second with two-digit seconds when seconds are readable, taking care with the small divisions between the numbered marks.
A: 4,08
